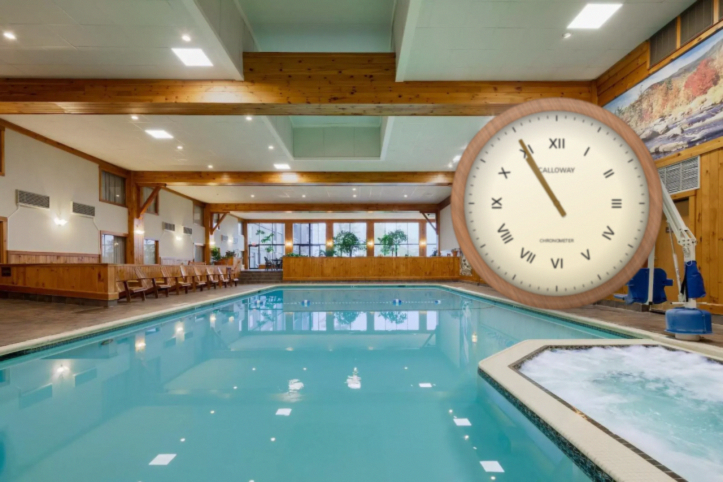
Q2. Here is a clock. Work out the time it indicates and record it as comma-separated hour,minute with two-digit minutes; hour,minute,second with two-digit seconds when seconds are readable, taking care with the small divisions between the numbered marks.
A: 10,55
